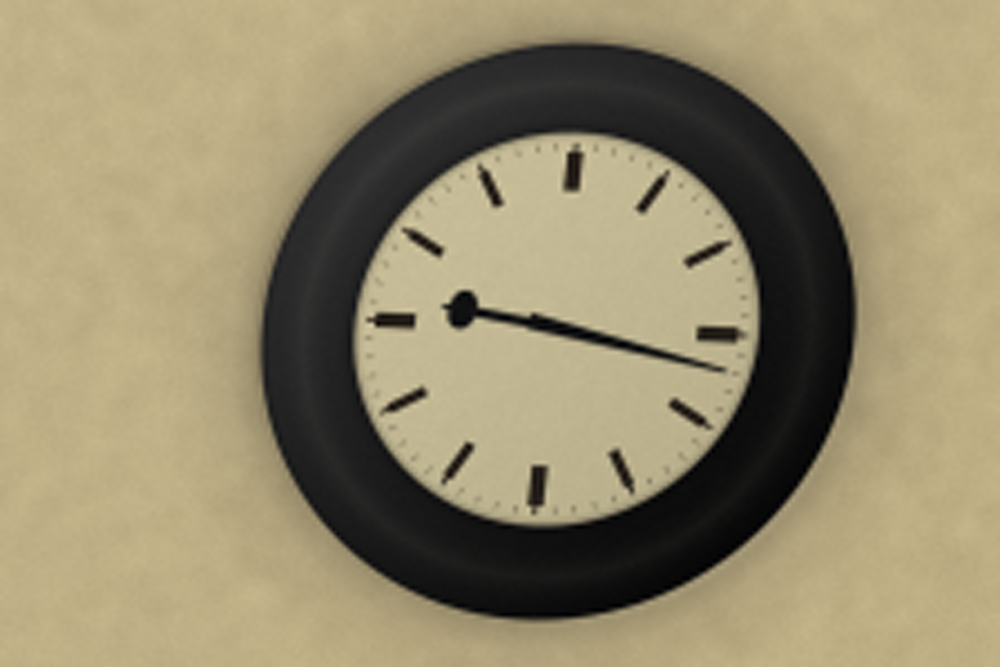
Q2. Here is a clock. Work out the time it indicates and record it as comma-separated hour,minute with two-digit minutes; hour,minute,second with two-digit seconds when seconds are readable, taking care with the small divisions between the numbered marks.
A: 9,17
